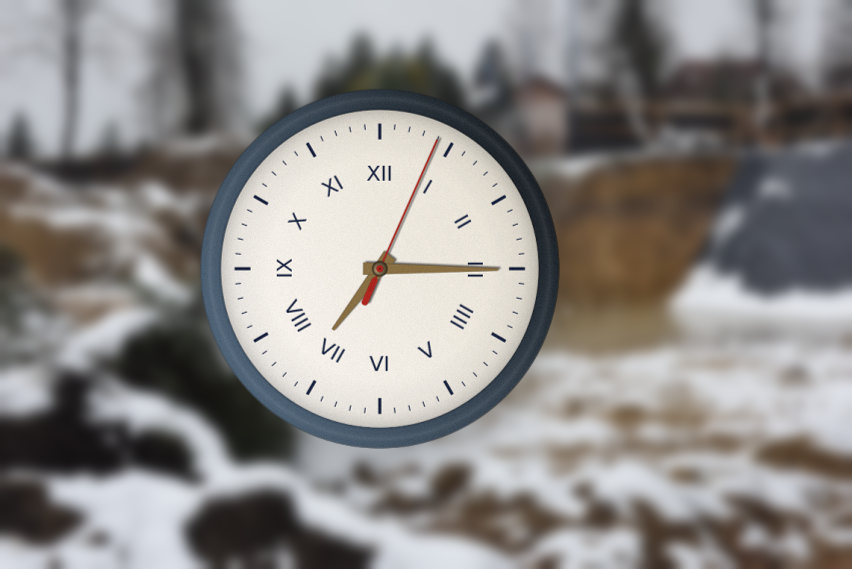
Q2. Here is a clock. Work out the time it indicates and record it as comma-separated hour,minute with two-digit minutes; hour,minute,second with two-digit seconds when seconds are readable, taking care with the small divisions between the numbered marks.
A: 7,15,04
